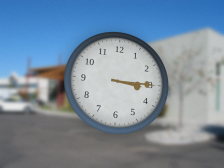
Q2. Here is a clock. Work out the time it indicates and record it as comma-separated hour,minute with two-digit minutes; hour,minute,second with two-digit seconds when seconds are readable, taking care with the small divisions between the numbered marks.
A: 3,15
